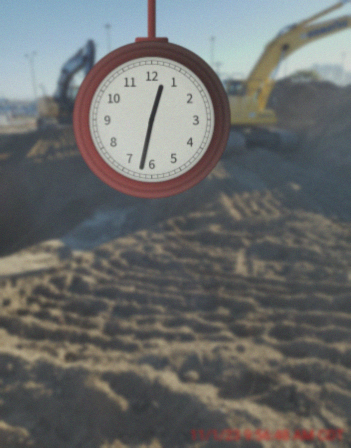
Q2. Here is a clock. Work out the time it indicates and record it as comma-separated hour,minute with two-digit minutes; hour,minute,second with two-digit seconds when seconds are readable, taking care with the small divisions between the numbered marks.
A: 12,32
